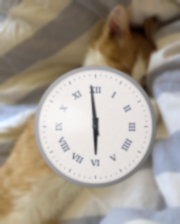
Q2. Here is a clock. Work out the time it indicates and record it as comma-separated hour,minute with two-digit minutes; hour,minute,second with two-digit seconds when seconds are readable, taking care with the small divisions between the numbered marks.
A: 5,59
